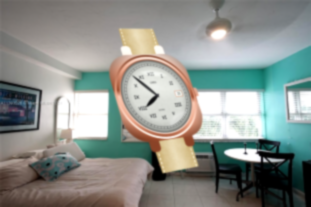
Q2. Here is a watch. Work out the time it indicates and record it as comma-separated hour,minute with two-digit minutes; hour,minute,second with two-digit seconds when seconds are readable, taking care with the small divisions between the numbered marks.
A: 7,53
